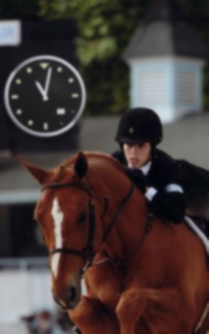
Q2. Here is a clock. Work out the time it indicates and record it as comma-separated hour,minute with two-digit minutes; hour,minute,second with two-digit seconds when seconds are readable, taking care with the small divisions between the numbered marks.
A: 11,02
